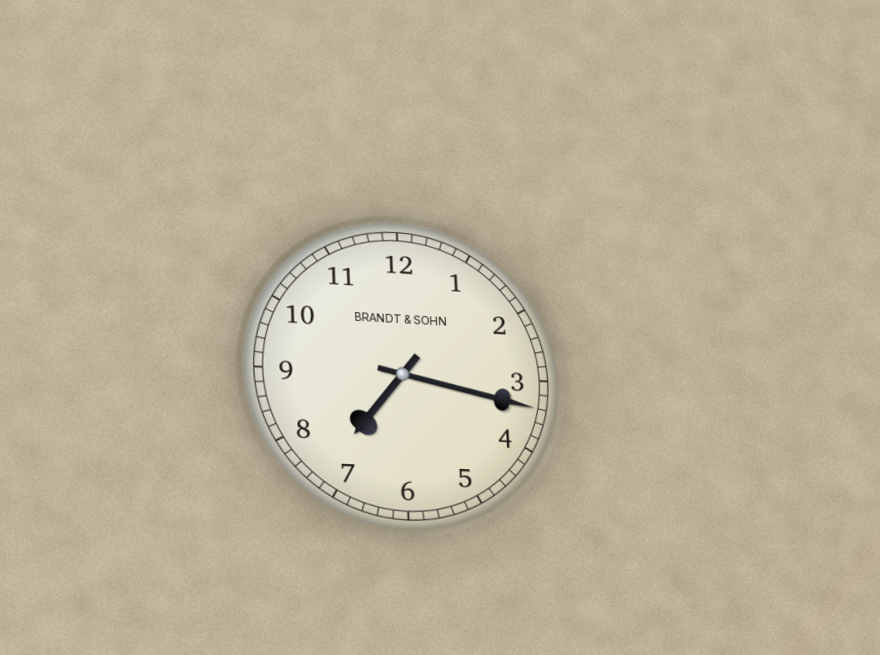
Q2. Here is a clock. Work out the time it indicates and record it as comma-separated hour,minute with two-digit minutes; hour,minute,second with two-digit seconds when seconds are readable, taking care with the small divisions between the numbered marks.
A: 7,17
